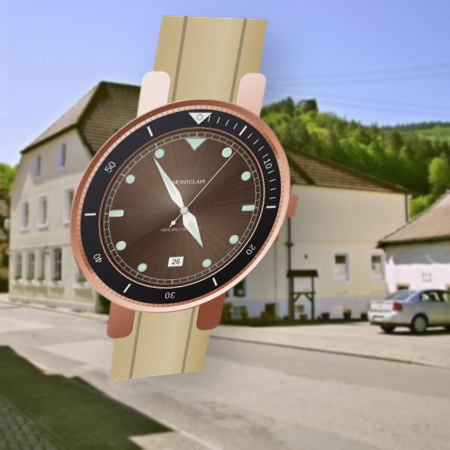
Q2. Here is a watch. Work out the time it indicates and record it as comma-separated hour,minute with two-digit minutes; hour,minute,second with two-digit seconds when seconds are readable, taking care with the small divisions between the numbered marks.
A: 4,54,06
